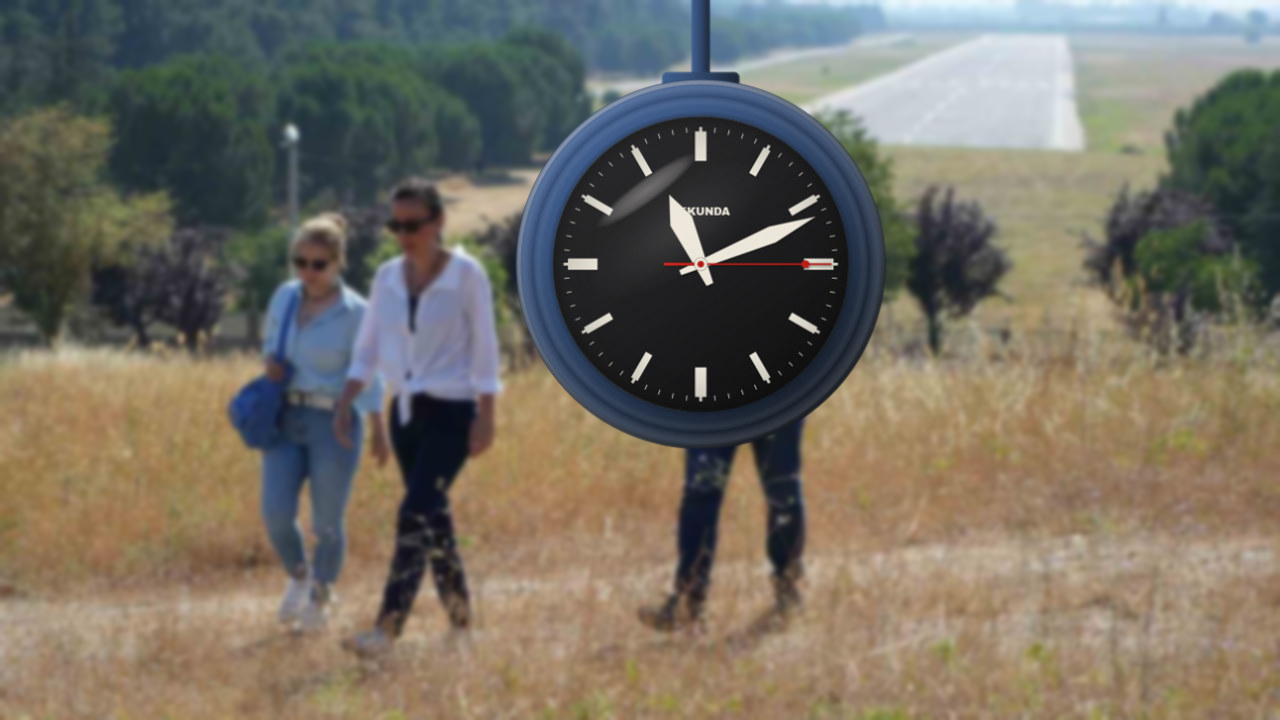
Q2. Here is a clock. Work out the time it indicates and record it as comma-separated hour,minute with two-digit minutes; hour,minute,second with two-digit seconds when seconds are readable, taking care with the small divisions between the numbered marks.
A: 11,11,15
